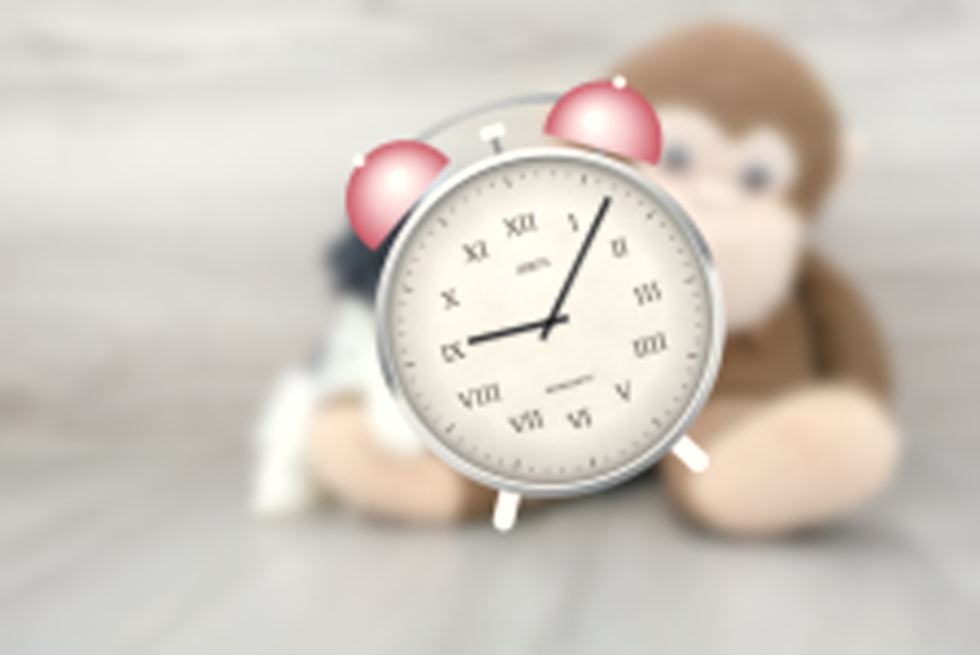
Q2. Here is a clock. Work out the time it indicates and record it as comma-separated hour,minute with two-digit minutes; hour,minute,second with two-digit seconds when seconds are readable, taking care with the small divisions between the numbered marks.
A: 9,07
